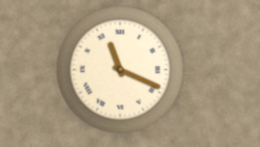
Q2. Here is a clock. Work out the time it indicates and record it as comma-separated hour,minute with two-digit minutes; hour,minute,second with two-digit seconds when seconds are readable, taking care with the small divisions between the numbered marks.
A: 11,19
